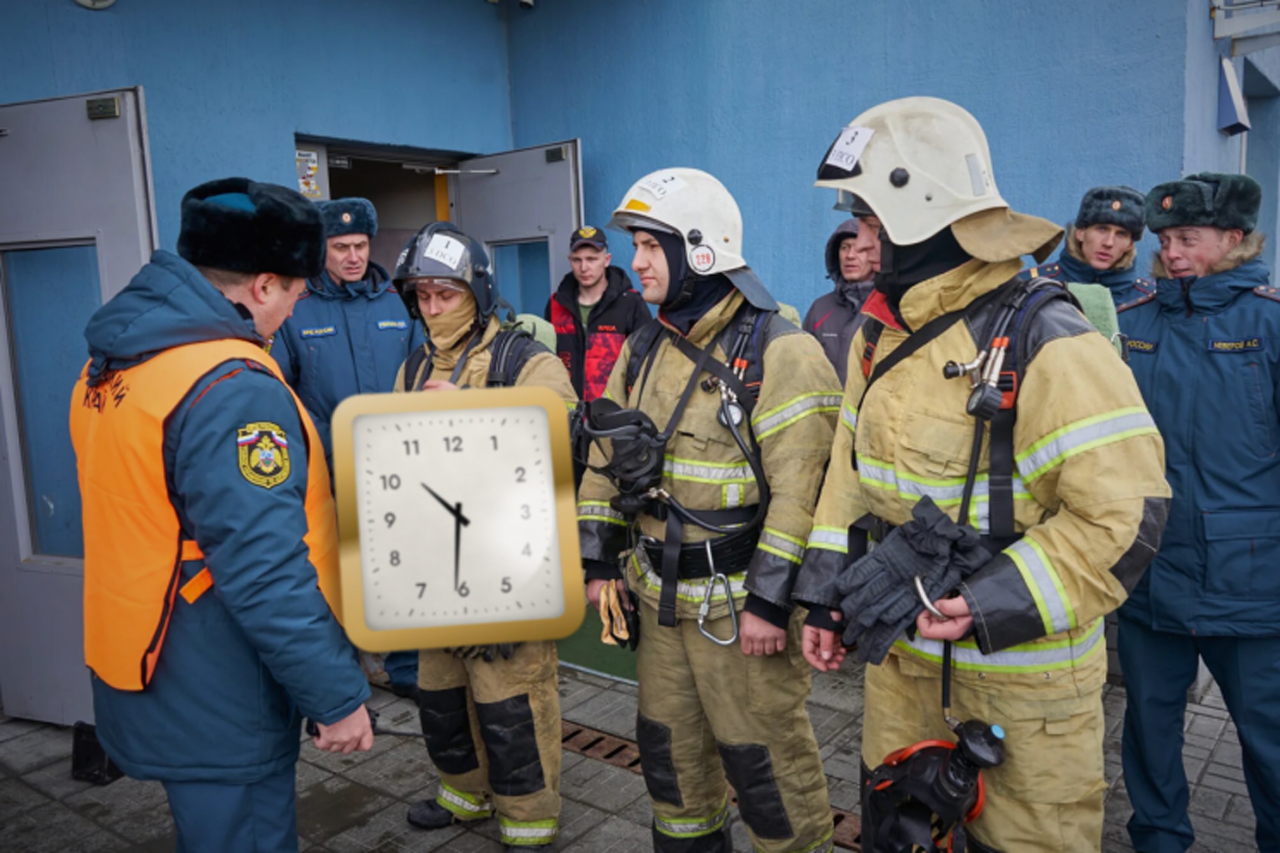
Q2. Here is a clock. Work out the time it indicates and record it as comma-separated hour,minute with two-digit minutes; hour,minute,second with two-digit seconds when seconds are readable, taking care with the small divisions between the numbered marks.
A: 10,31
